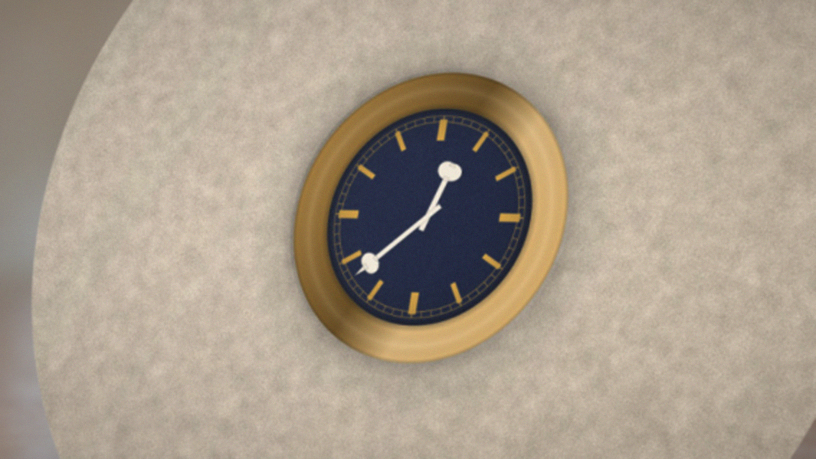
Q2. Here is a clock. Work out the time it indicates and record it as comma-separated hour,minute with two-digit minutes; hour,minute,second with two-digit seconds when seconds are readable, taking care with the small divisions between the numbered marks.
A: 12,38
